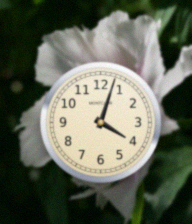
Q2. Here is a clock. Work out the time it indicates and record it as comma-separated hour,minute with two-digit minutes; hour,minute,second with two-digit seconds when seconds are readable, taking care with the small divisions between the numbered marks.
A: 4,03
